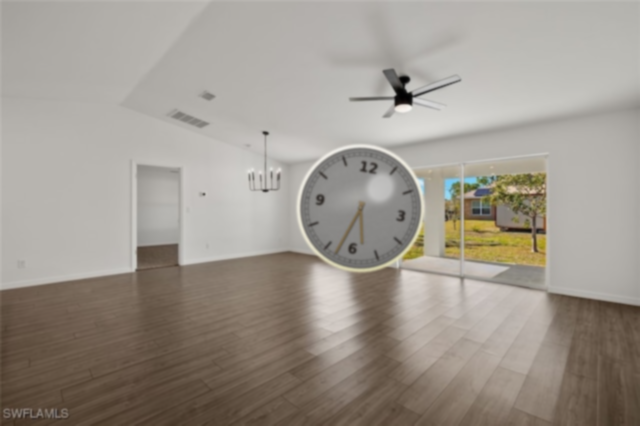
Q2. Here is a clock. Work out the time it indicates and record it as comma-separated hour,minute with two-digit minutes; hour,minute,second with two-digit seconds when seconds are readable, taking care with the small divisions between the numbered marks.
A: 5,33
